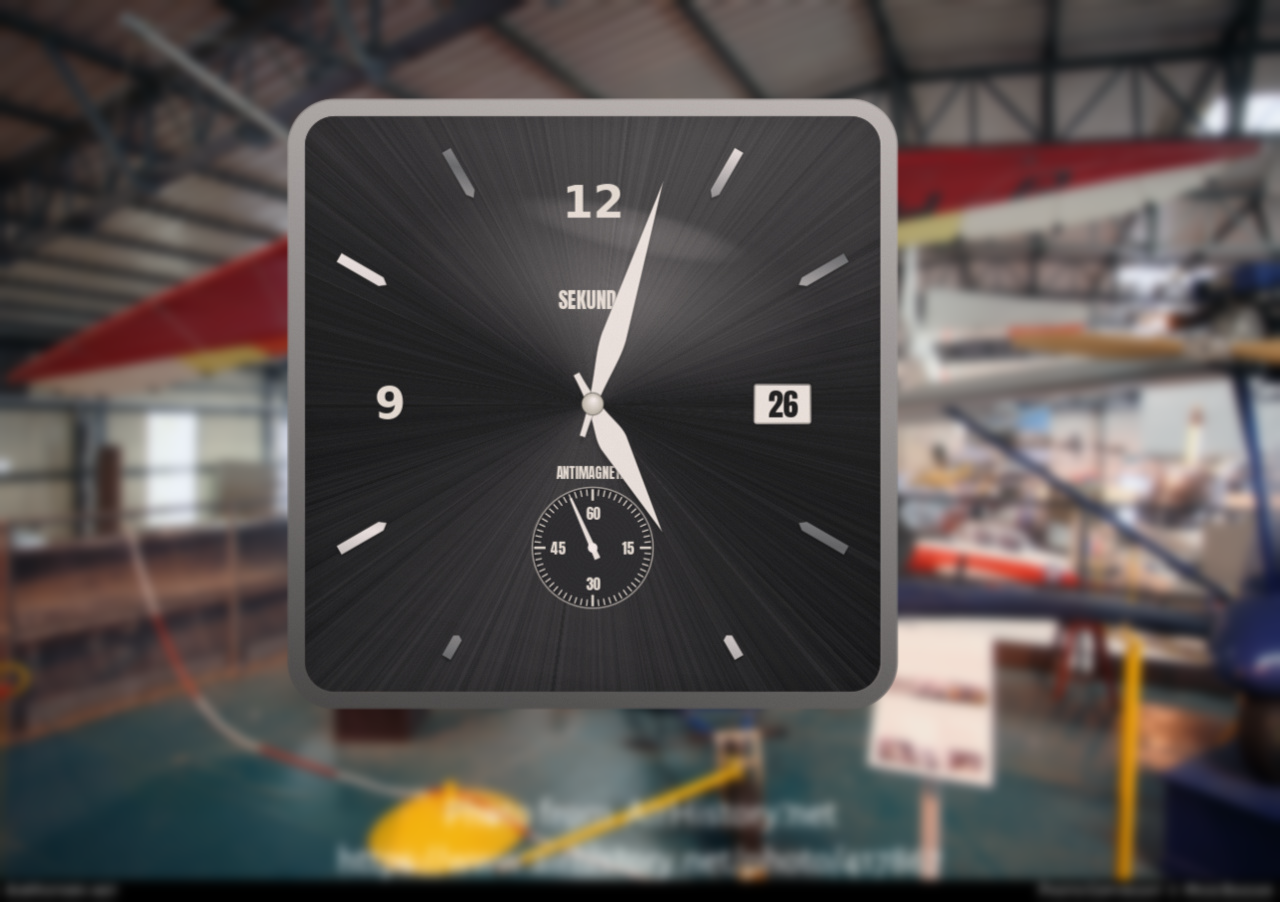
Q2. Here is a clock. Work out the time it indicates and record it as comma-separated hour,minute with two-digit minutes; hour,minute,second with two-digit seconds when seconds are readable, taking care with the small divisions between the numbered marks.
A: 5,02,56
